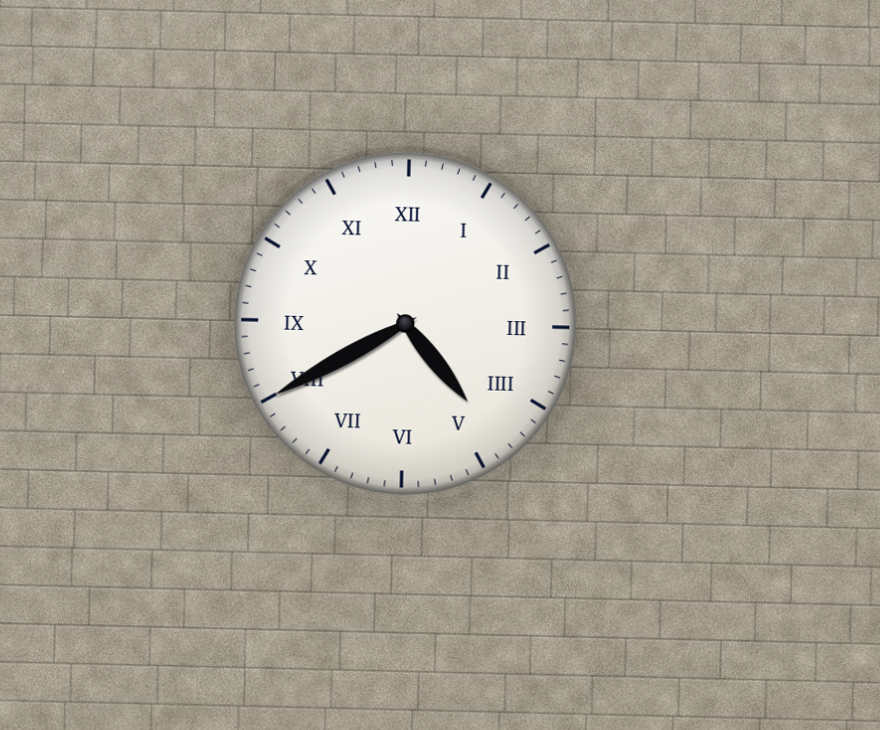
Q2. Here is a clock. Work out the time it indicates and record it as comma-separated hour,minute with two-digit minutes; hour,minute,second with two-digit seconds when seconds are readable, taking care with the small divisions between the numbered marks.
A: 4,40
